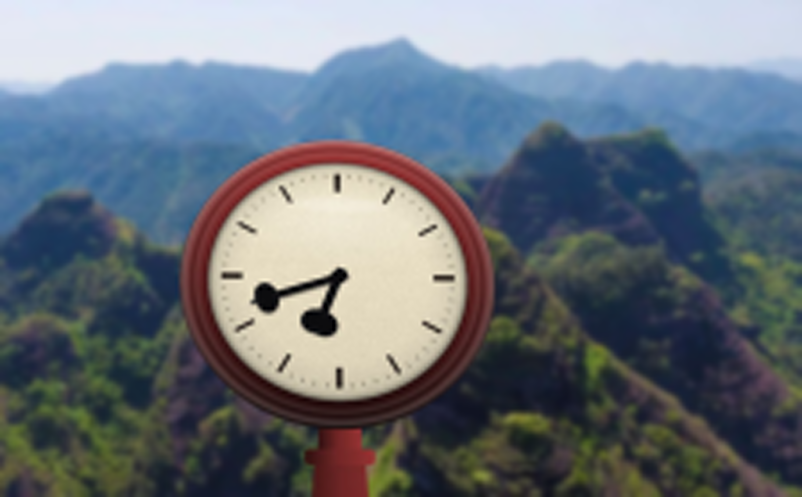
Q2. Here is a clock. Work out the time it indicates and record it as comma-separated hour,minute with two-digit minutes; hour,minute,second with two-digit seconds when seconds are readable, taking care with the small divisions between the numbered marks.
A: 6,42
